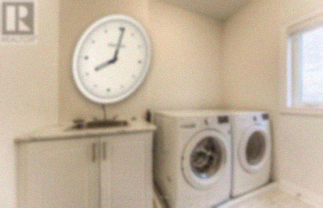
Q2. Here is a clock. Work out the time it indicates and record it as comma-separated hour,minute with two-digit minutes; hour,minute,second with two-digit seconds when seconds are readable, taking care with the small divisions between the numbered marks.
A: 8,01
